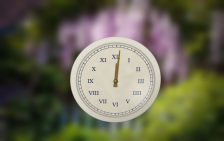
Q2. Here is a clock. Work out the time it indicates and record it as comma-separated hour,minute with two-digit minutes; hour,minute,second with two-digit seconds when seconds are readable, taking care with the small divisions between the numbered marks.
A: 12,01
